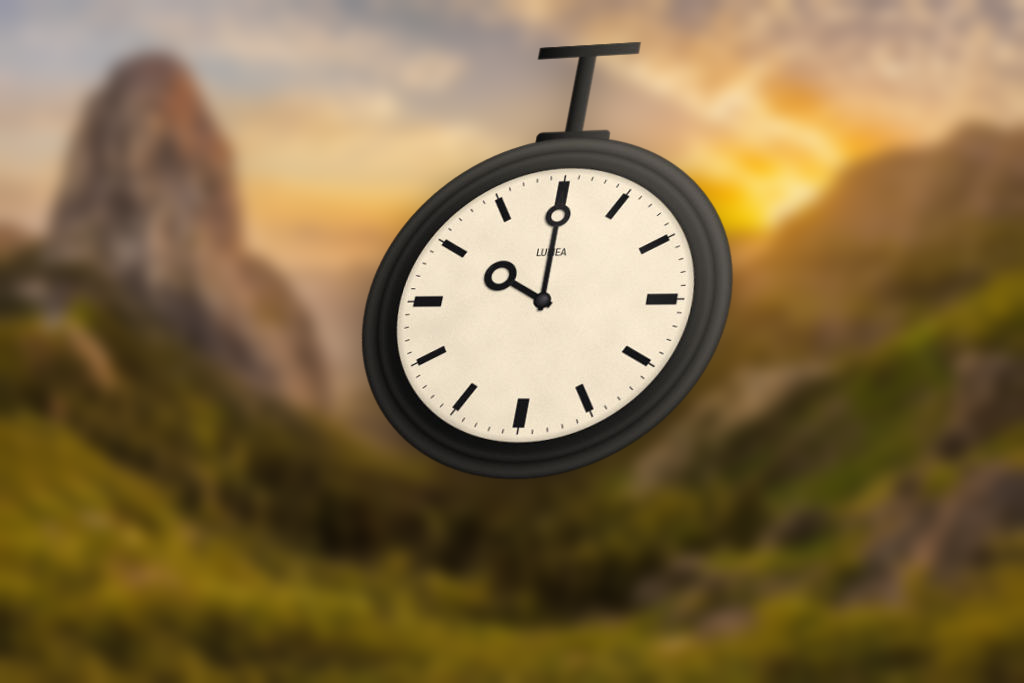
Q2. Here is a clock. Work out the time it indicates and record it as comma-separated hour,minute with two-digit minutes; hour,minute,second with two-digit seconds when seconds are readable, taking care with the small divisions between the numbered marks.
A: 10,00
